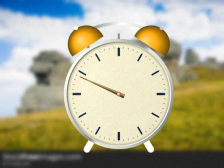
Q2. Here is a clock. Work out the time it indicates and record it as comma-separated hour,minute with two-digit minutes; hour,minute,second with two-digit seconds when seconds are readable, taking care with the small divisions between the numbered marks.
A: 9,49
